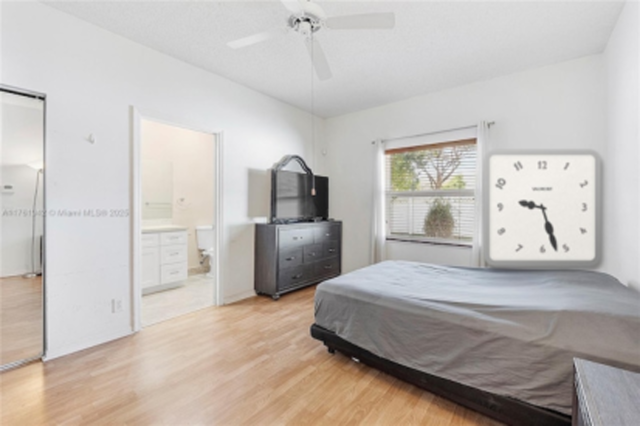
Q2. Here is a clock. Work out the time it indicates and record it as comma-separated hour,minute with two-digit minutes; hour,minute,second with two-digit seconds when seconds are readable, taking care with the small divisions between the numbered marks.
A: 9,27
